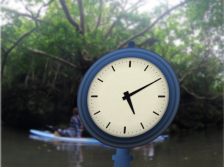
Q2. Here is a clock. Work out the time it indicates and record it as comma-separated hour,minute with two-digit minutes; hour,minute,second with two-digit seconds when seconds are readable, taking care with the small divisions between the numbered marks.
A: 5,10
